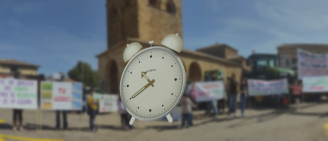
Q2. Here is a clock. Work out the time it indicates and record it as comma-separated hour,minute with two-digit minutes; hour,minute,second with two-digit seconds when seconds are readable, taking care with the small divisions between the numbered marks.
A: 10,40
